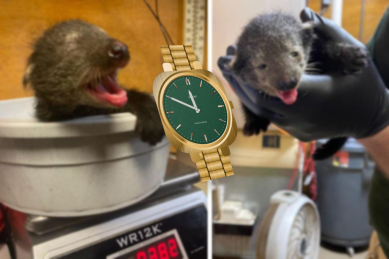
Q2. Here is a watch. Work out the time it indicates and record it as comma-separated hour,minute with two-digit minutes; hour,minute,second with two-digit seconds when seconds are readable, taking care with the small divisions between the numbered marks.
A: 11,50
